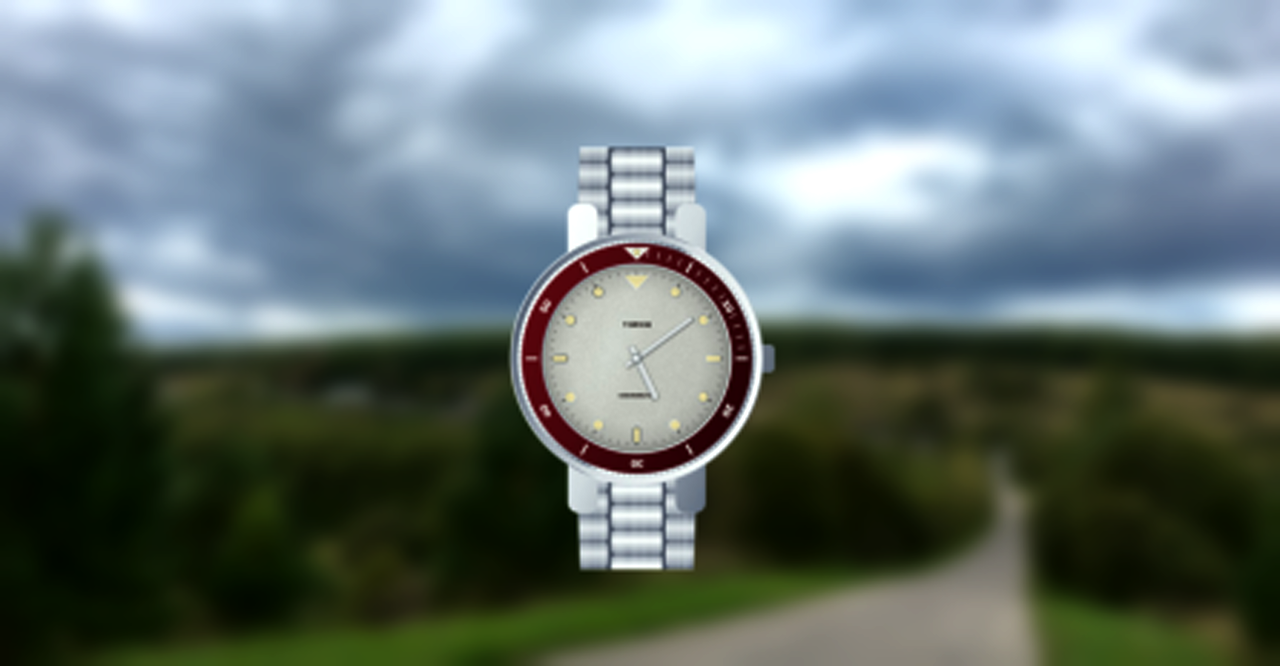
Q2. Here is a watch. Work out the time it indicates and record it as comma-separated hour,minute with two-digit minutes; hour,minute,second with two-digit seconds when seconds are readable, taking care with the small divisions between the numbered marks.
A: 5,09
